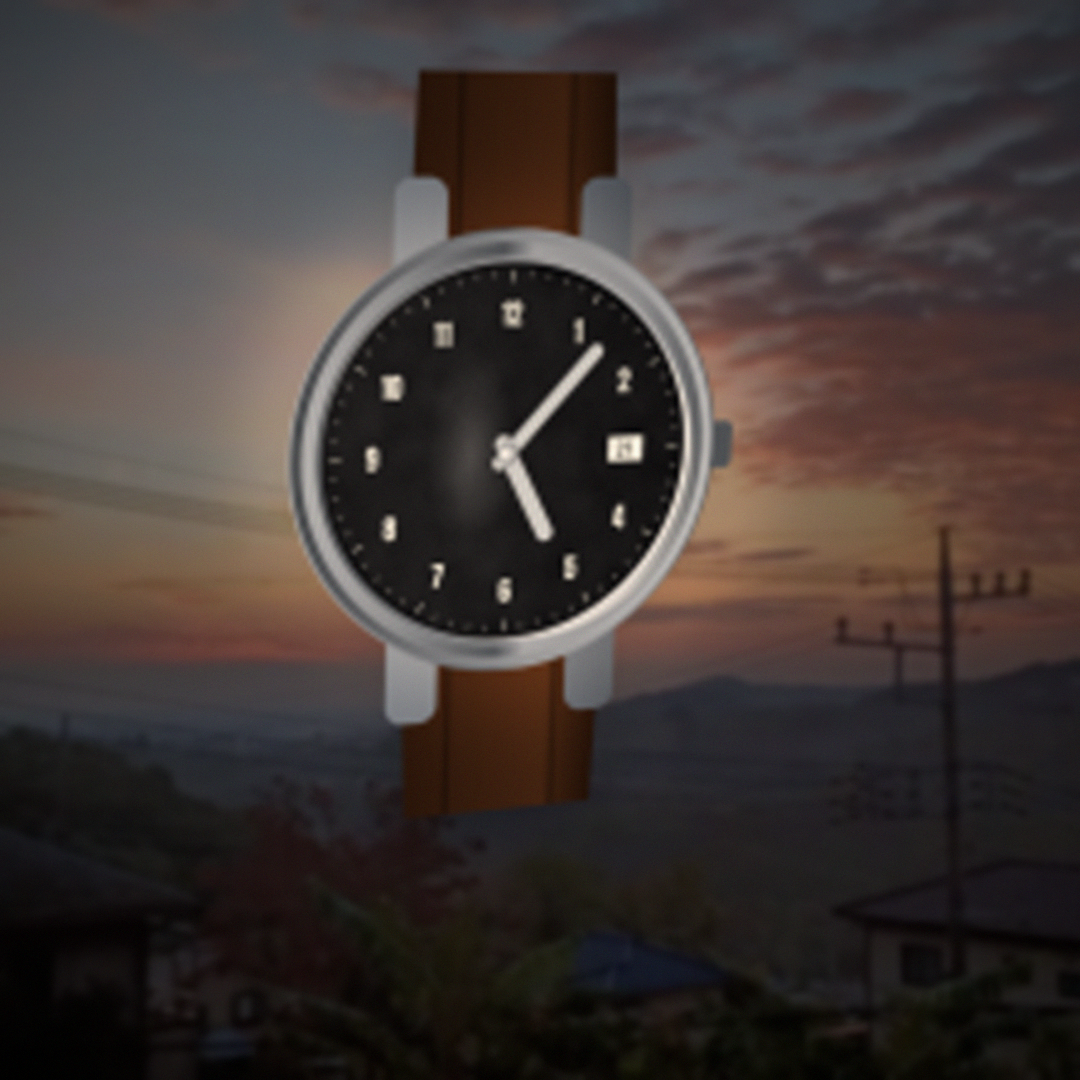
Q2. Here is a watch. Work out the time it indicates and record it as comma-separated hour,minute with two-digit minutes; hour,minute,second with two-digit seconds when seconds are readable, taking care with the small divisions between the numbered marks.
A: 5,07
